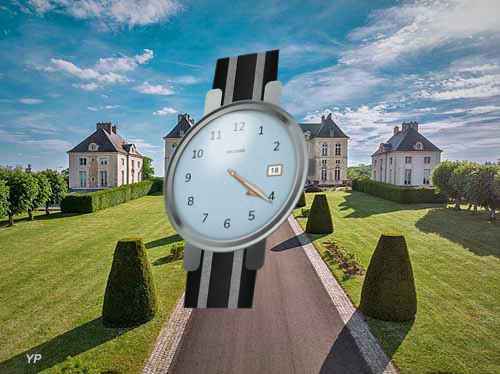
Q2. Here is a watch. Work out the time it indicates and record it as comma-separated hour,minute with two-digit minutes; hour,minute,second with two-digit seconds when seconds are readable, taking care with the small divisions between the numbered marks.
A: 4,21
